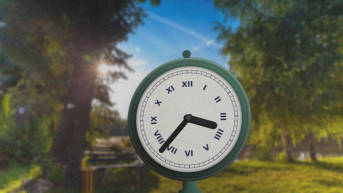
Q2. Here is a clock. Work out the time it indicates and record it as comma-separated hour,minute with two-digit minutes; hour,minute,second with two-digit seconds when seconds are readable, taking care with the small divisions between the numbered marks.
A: 3,37
